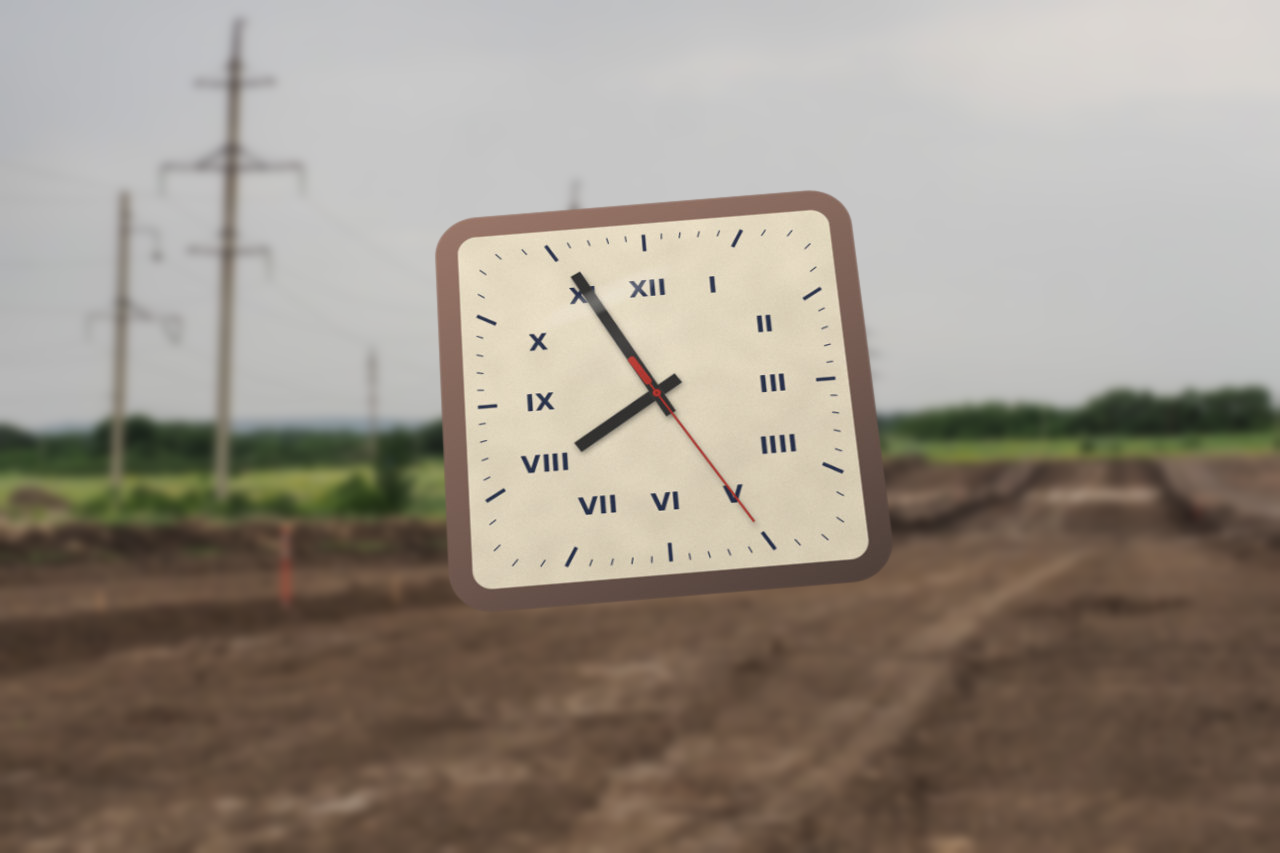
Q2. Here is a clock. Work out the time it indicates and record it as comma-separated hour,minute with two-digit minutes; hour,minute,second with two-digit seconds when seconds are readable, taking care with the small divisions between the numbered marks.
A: 7,55,25
